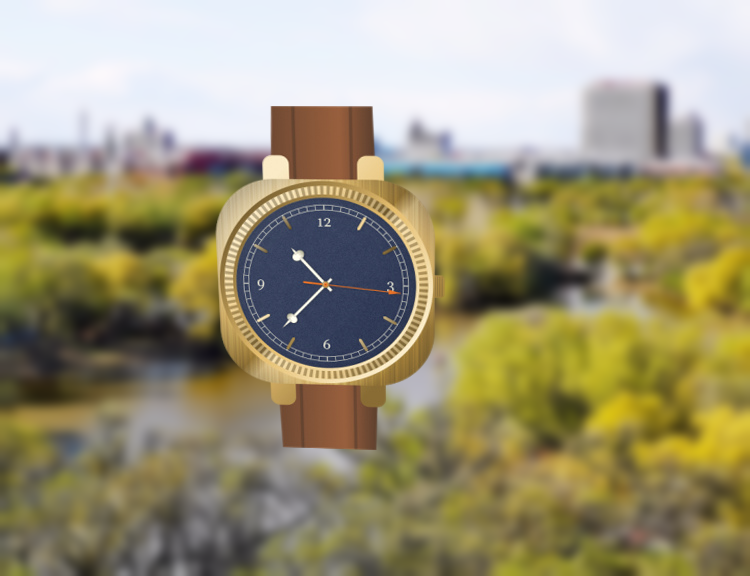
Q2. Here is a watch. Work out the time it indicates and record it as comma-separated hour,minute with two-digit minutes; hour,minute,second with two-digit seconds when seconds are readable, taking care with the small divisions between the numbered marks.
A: 10,37,16
